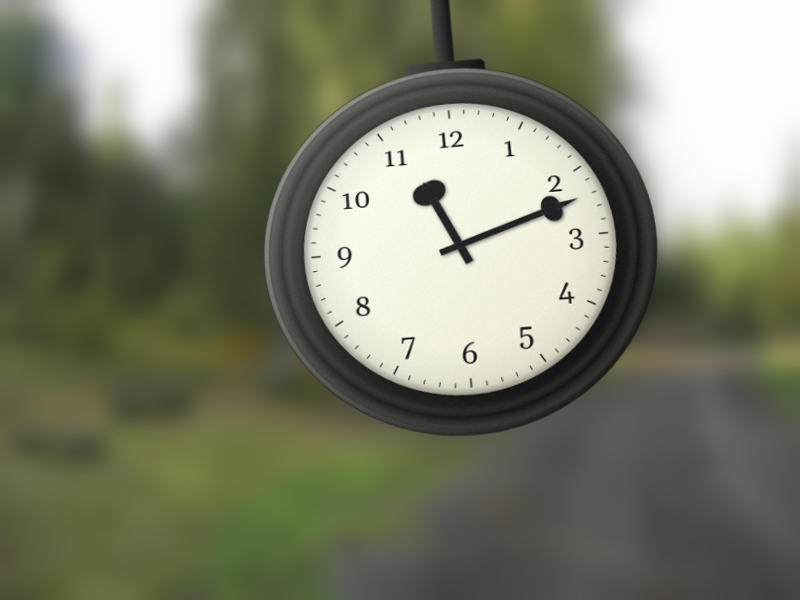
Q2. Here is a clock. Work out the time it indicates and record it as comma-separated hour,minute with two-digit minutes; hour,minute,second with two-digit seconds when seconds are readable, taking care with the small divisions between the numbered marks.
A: 11,12
